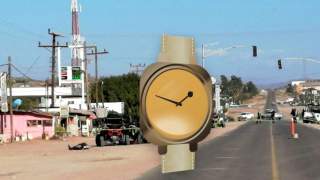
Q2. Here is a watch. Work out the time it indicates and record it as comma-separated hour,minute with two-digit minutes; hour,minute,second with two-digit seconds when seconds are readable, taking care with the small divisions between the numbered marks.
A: 1,48
